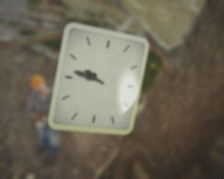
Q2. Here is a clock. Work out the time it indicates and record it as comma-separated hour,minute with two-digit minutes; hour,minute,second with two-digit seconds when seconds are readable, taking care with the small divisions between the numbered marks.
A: 9,47
